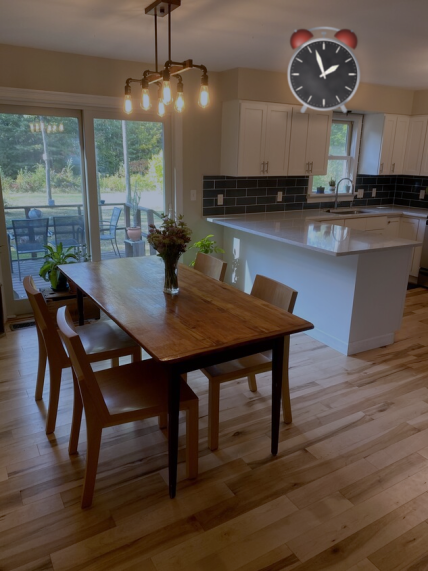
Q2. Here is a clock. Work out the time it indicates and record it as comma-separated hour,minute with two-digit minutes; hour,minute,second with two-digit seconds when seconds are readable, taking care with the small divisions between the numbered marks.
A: 1,57
